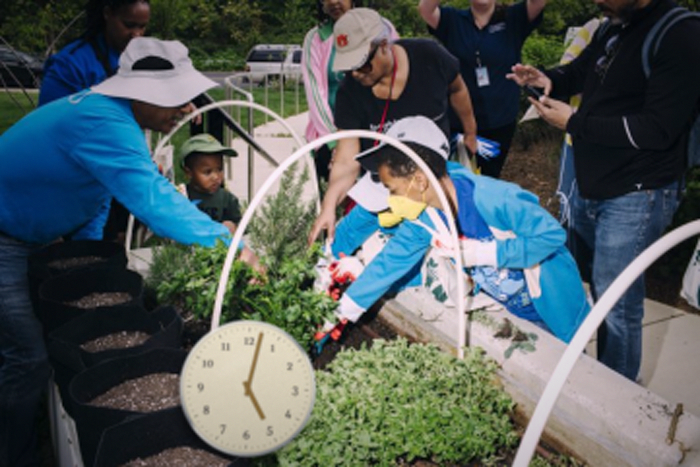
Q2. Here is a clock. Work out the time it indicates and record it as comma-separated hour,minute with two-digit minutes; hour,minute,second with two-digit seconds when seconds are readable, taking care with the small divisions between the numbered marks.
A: 5,02
